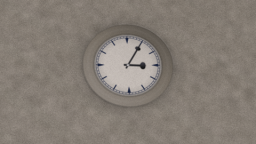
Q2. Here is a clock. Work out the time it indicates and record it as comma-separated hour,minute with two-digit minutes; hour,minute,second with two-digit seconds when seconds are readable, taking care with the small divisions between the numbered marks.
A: 3,05
